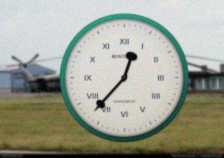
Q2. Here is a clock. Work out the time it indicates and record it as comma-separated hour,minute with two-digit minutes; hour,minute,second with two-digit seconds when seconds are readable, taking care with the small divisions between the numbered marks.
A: 12,37
